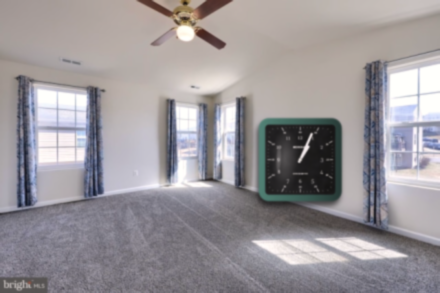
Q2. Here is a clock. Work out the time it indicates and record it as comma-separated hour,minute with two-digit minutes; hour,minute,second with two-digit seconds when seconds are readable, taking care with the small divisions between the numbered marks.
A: 1,04
